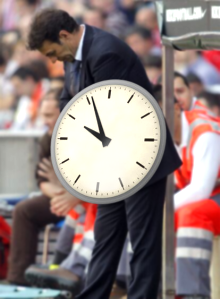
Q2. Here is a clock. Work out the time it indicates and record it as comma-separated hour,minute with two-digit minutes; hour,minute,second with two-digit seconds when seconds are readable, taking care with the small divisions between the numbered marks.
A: 9,56
